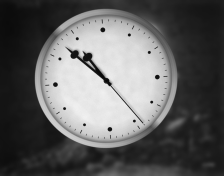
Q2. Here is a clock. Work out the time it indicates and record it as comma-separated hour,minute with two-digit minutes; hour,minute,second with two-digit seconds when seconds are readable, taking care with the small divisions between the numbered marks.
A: 10,52,24
